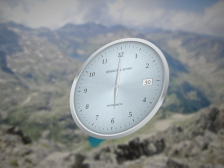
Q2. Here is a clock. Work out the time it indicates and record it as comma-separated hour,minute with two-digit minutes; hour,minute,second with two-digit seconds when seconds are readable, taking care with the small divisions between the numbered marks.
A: 6,00
